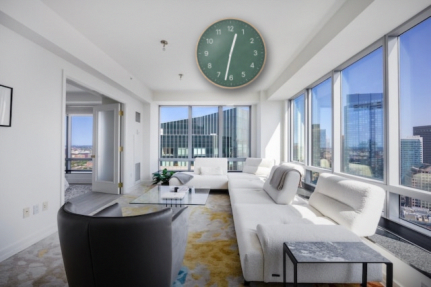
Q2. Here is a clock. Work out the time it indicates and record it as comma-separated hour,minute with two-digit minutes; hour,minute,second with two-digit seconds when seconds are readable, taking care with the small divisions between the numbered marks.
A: 12,32
